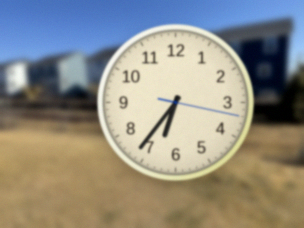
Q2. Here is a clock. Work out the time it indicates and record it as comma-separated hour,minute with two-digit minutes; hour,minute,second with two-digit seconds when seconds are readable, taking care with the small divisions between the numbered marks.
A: 6,36,17
